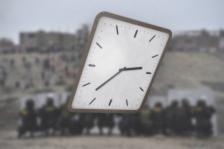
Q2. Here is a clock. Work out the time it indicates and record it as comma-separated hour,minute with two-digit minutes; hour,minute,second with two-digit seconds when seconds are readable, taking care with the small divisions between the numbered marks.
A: 2,37
